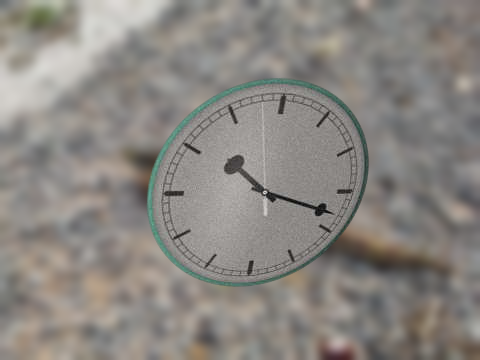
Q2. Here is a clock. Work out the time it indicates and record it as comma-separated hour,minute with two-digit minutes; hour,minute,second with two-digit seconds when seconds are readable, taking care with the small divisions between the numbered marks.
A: 10,17,58
